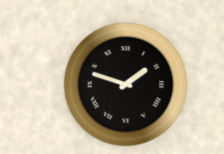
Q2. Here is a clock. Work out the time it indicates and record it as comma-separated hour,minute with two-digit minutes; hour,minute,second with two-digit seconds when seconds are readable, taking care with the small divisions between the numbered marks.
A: 1,48
